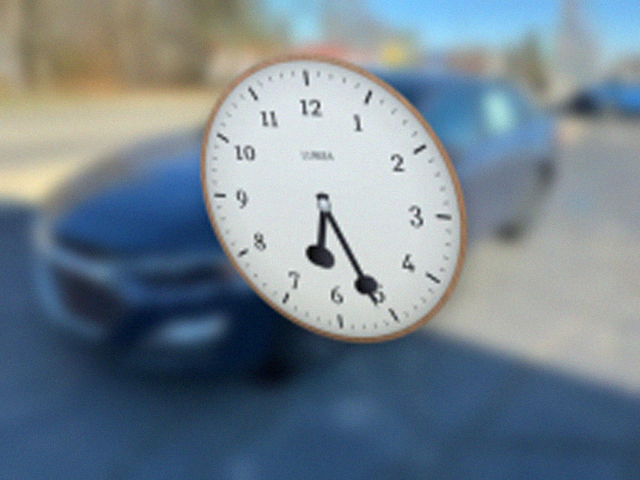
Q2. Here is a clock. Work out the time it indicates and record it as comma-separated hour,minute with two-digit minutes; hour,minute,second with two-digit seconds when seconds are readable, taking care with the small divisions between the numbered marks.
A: 6,26
